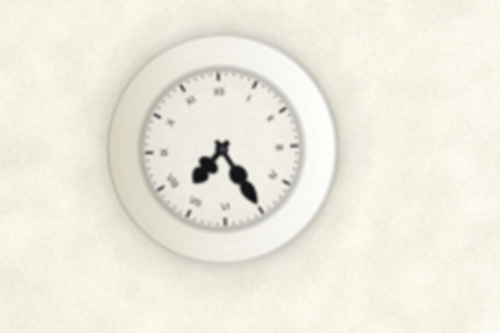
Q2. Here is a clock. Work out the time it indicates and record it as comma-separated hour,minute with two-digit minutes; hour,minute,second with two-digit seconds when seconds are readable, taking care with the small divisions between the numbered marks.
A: 7,25
